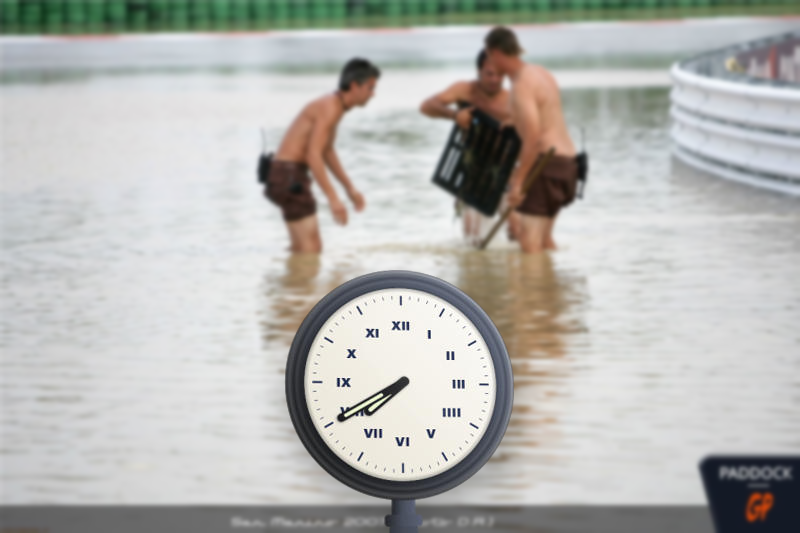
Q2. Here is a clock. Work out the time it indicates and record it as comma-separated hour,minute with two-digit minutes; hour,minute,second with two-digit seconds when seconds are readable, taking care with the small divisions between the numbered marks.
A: 7,40
